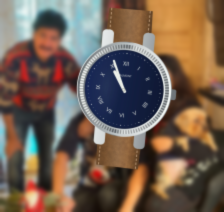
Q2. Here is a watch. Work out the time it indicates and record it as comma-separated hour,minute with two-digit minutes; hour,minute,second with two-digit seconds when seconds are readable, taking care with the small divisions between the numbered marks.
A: 10,56
